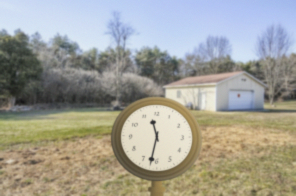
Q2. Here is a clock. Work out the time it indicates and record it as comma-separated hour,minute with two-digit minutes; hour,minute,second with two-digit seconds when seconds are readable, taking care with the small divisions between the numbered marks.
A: 11,32
